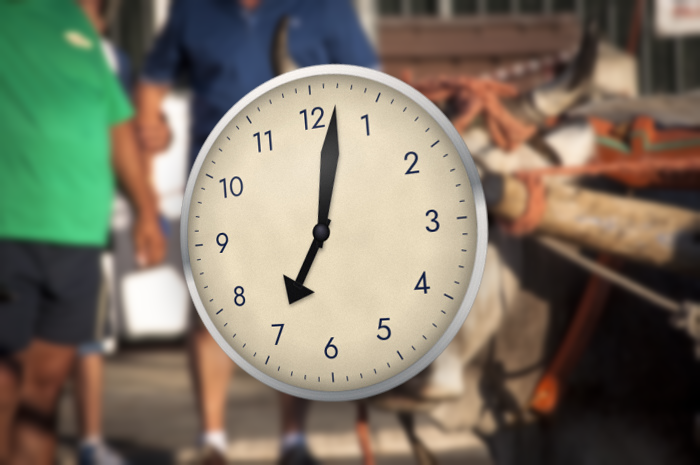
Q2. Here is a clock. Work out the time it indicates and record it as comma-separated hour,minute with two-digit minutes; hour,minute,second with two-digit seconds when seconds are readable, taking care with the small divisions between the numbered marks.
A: 7,02
